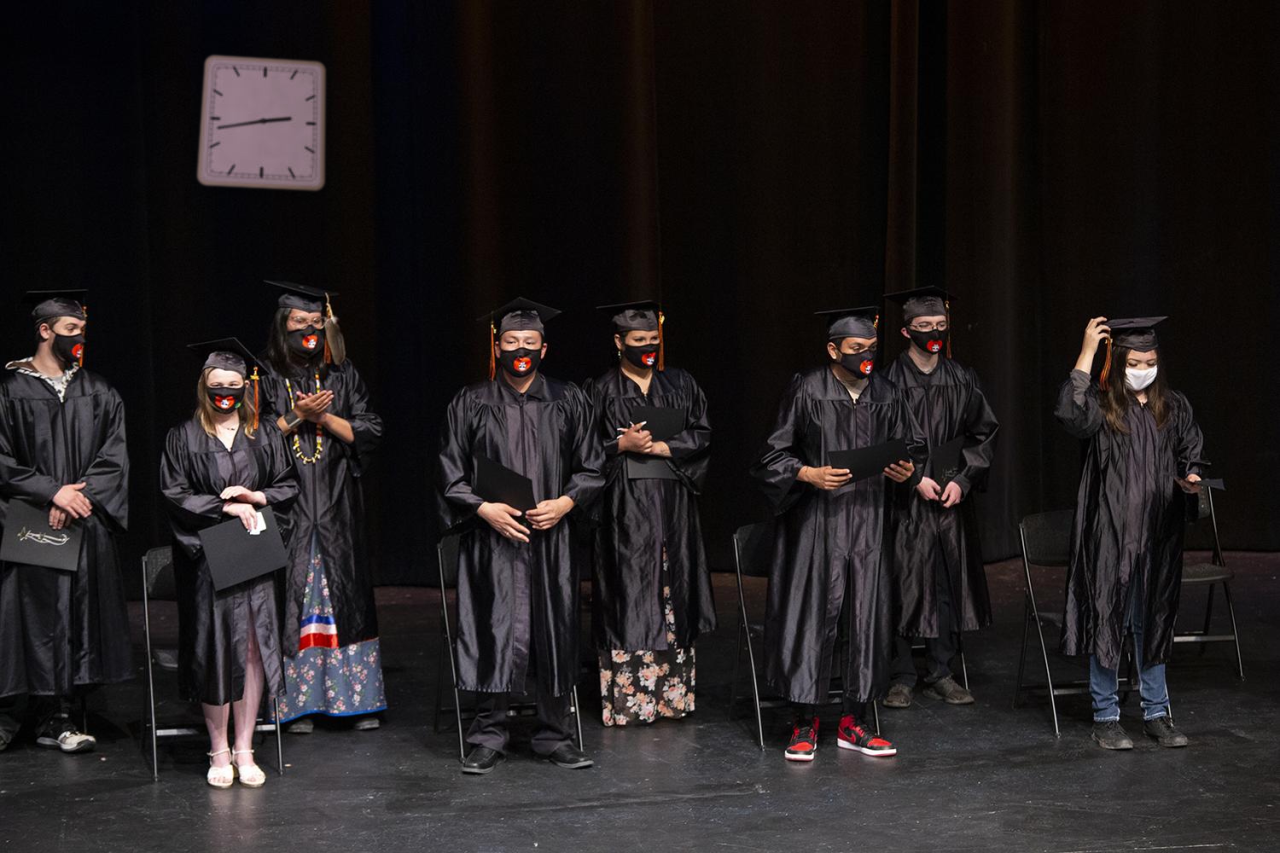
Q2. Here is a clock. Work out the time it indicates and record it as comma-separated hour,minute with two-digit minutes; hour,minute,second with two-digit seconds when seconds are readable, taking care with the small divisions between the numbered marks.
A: 2,43
